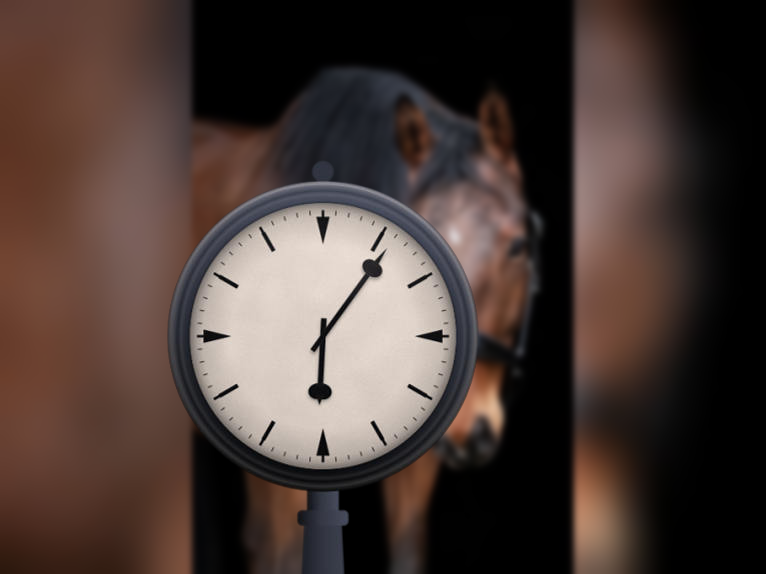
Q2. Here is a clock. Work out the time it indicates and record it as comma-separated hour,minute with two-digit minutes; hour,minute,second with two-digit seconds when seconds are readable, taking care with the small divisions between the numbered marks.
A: 6,06
